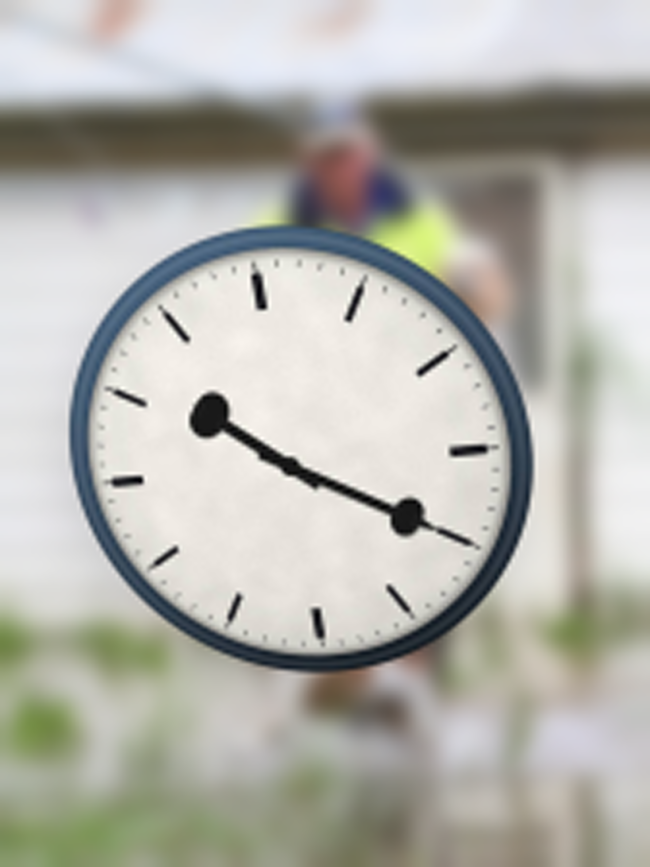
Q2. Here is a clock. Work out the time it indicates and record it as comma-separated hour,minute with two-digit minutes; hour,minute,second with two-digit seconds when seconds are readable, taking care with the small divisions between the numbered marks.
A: 10,20
